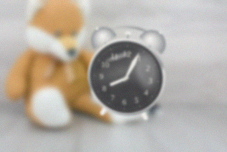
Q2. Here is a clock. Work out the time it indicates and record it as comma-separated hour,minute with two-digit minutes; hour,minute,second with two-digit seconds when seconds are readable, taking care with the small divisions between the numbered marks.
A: 8,04
